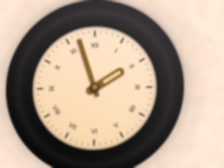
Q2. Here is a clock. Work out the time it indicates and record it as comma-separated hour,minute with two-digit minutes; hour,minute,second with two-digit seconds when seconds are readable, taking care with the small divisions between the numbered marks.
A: 1,57
